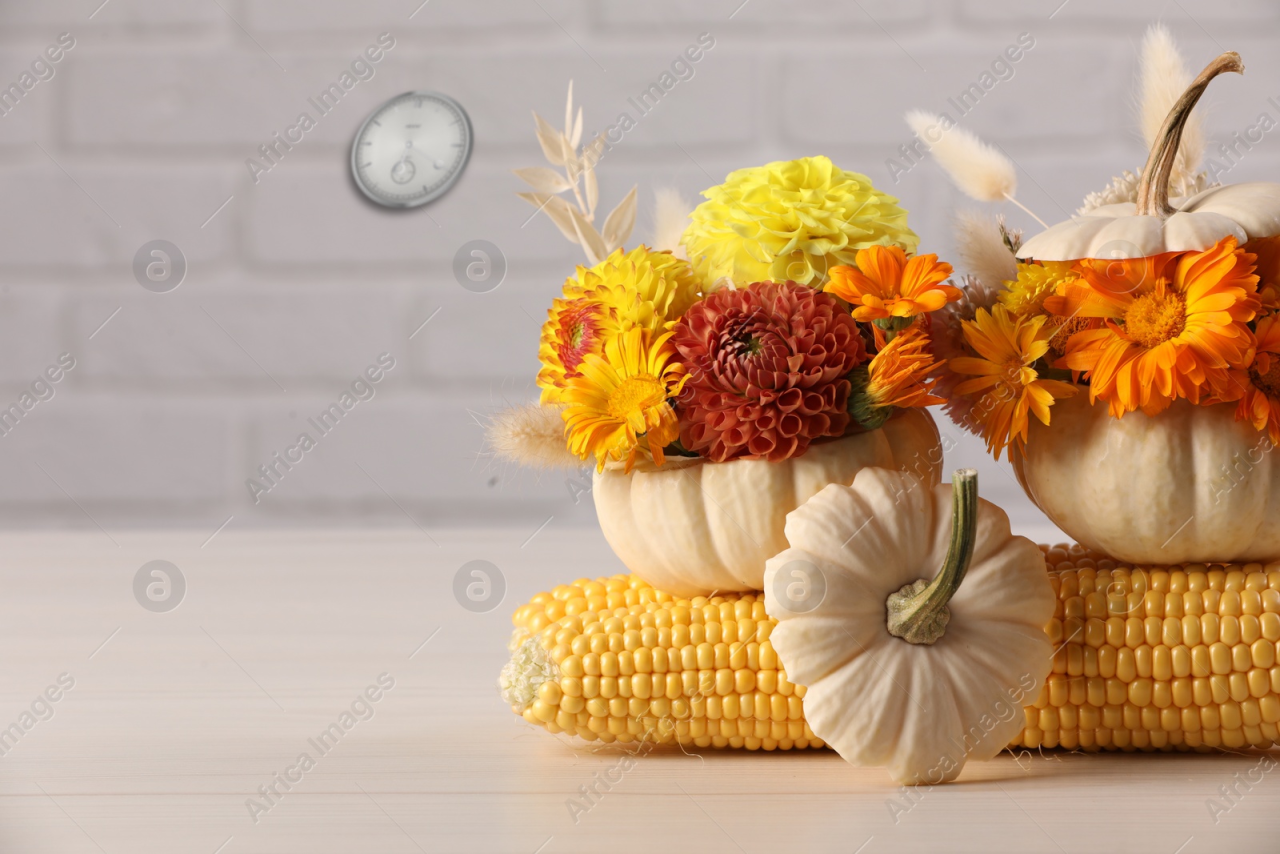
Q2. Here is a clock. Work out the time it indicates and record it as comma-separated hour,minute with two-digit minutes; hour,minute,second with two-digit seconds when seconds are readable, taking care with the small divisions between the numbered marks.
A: 6,20
